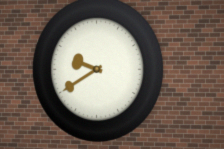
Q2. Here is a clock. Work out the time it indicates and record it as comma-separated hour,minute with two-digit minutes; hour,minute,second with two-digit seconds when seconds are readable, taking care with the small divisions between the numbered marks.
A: 9,40
